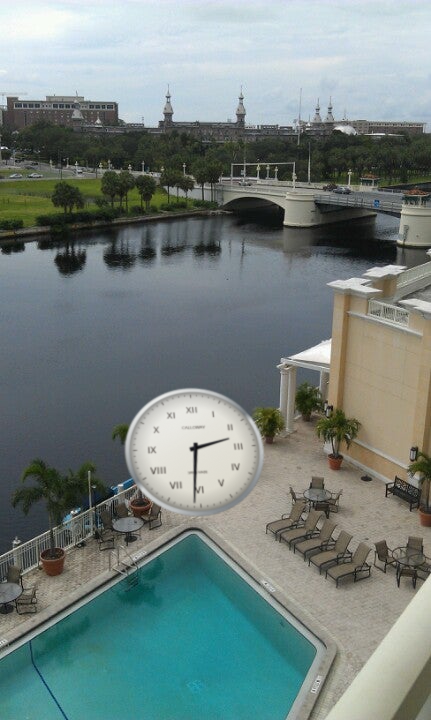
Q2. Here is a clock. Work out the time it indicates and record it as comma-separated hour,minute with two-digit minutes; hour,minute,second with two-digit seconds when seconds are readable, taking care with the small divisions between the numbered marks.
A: 2,31
